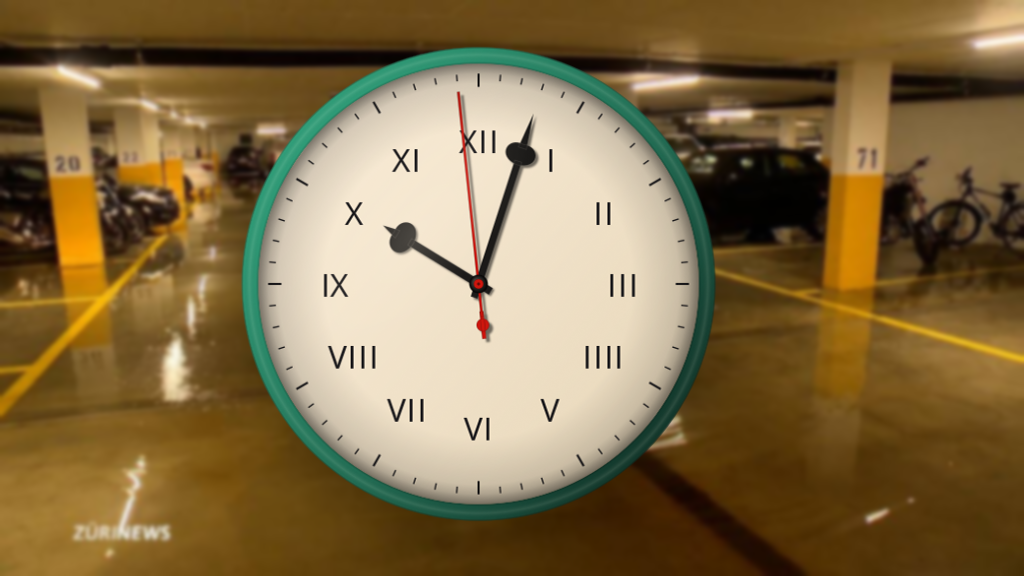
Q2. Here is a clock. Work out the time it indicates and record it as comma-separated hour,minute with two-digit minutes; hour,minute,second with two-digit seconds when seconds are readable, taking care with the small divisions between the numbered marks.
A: 10,02,59
